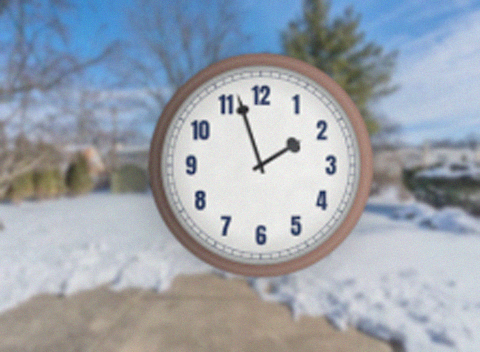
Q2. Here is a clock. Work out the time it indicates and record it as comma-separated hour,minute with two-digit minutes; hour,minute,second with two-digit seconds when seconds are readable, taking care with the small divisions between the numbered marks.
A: 1,57
